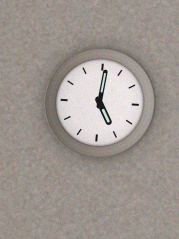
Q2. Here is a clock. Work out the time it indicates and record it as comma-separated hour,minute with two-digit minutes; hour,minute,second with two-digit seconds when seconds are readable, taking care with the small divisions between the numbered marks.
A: 5,01
